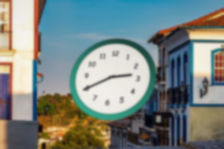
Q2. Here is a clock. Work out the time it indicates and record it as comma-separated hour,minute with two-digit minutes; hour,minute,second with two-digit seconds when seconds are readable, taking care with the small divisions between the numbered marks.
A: 2,40
